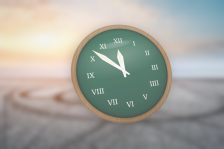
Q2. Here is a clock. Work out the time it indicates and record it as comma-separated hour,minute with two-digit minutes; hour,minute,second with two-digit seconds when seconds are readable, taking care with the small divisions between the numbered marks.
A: 11,52
